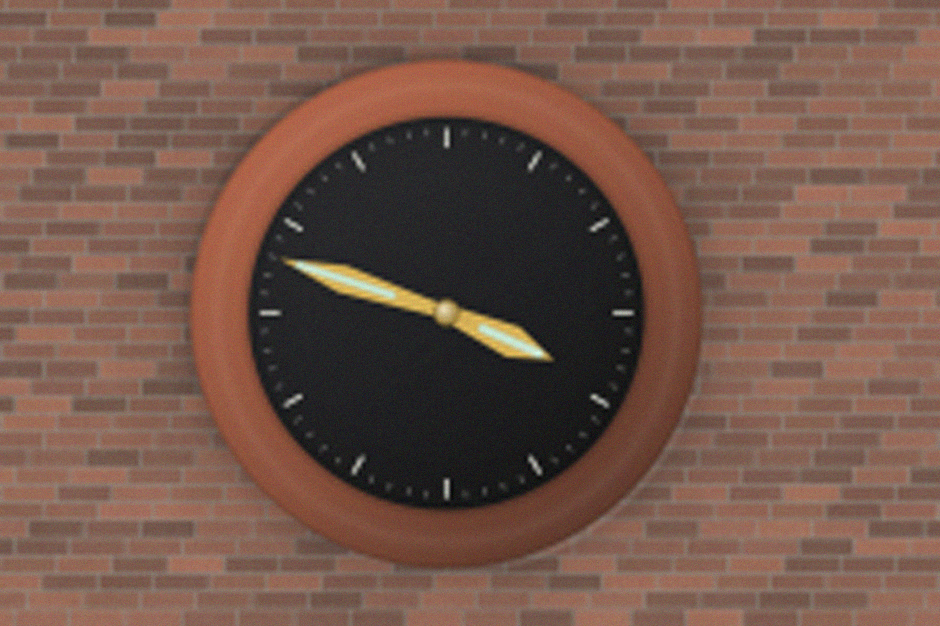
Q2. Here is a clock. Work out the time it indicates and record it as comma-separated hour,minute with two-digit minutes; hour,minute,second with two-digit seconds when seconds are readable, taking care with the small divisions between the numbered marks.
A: 3,48
